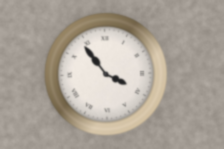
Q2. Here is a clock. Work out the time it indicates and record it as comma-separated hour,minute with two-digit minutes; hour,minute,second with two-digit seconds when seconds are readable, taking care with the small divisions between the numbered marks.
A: 3,54
